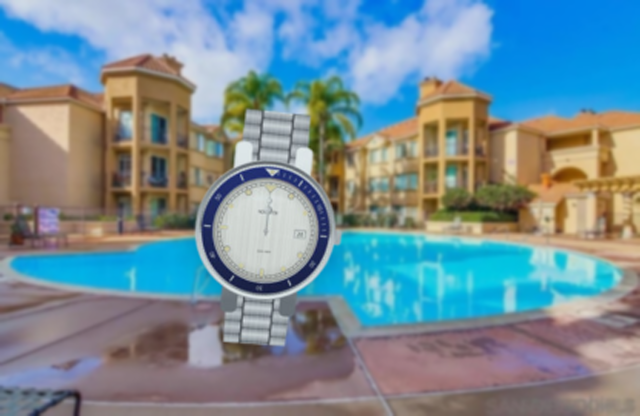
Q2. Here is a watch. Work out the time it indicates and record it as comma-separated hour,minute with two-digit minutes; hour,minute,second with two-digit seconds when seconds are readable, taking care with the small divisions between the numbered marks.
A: 12,00
